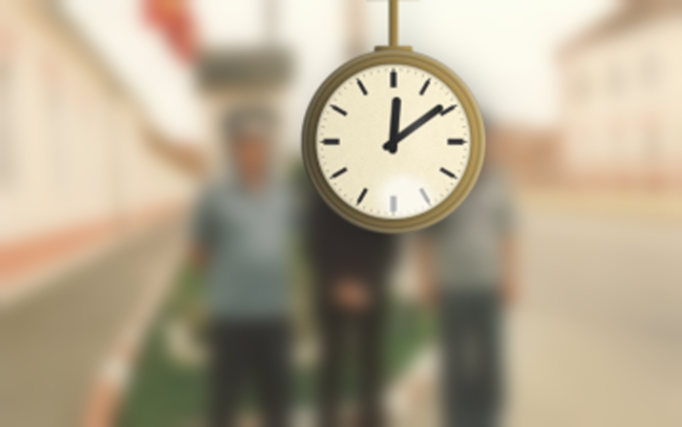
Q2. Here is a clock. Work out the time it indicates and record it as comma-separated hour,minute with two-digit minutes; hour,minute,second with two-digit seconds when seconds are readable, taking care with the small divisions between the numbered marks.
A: 12,09
